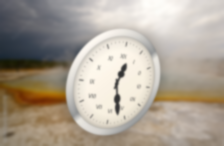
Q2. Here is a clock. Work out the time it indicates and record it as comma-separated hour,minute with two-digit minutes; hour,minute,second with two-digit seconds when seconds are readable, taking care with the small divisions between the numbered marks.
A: 12,27
